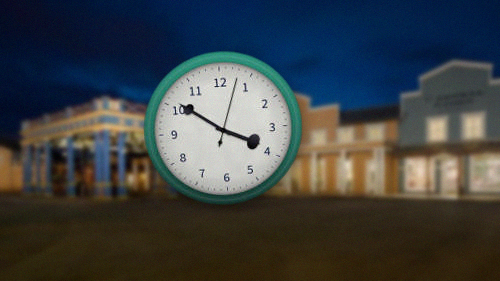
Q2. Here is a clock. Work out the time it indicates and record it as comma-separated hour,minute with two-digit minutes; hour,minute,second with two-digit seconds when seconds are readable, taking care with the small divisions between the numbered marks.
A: 3,51,03
